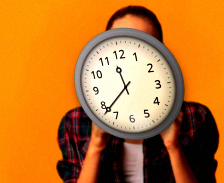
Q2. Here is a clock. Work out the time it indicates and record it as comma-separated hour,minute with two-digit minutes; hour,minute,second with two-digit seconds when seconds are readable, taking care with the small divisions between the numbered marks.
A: 11,38
